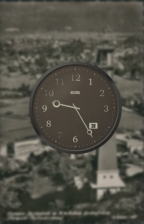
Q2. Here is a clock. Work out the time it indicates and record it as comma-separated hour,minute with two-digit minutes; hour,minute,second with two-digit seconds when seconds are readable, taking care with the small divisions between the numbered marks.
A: 9,25
